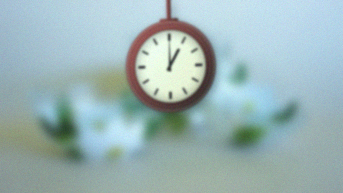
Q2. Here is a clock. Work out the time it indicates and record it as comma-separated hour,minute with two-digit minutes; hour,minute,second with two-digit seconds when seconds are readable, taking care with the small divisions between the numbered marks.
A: 1,00
